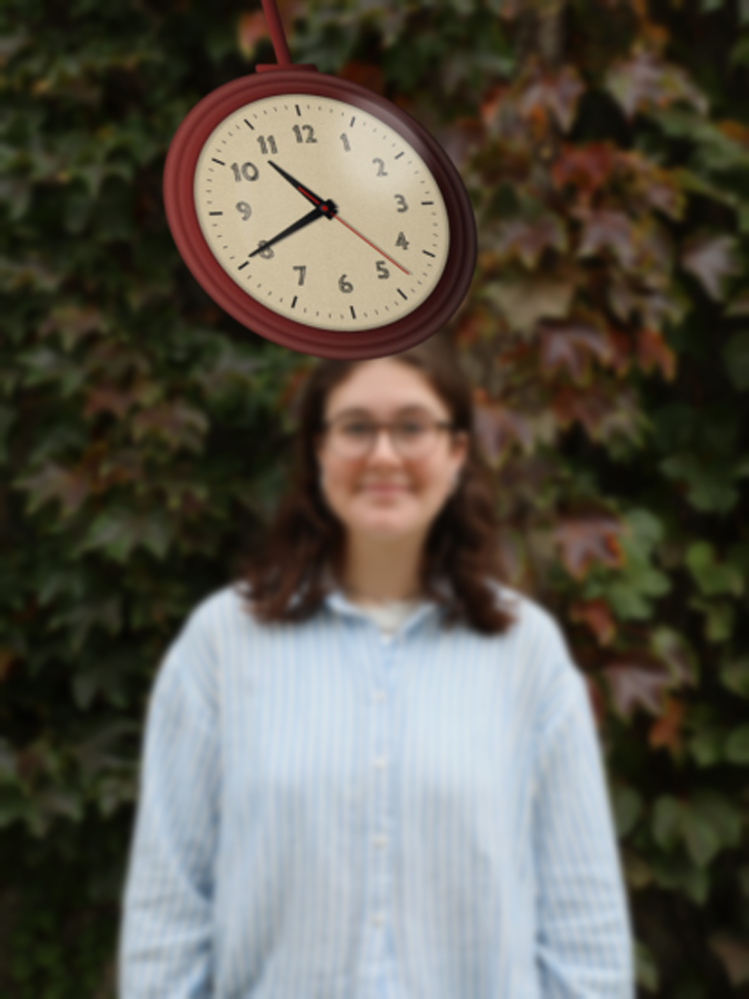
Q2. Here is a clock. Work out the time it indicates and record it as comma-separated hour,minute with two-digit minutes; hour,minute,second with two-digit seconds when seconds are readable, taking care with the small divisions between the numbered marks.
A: 10,40,23
